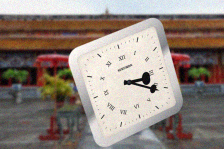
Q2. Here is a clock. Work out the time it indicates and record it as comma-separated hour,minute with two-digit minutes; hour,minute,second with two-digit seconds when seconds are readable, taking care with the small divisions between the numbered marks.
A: 3,21
